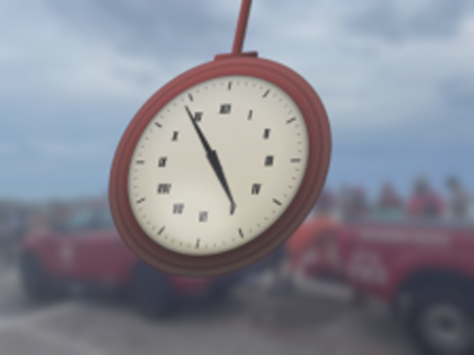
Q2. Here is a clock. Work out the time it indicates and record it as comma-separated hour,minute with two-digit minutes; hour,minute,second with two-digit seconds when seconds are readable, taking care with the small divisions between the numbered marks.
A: 4,54
